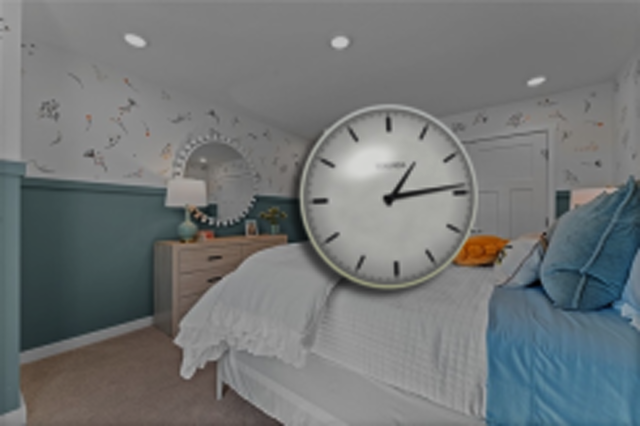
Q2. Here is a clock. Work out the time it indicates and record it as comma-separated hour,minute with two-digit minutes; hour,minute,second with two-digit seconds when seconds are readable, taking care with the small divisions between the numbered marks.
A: 1,14
